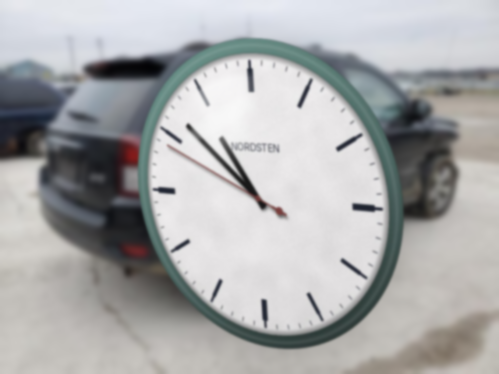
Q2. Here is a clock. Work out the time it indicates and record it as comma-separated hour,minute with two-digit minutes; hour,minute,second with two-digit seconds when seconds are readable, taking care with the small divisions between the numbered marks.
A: 10,51,49
